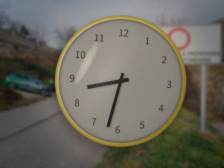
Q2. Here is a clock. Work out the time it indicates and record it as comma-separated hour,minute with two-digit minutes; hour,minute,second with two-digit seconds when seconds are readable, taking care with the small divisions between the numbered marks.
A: 8,32
